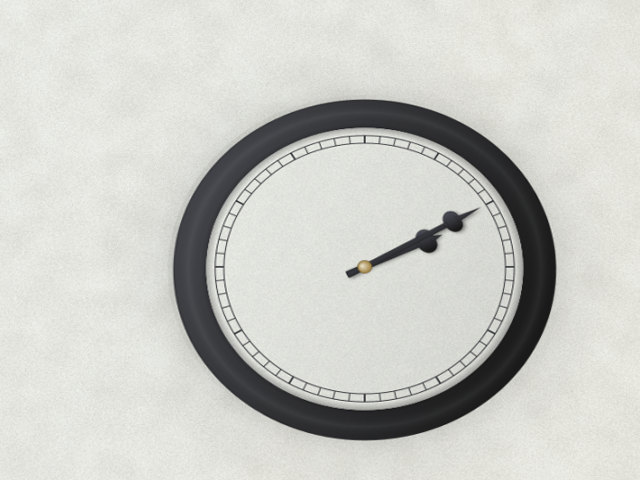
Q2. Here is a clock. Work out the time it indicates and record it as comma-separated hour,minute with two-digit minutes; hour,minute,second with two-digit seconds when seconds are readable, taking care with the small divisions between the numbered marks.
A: 2,10
